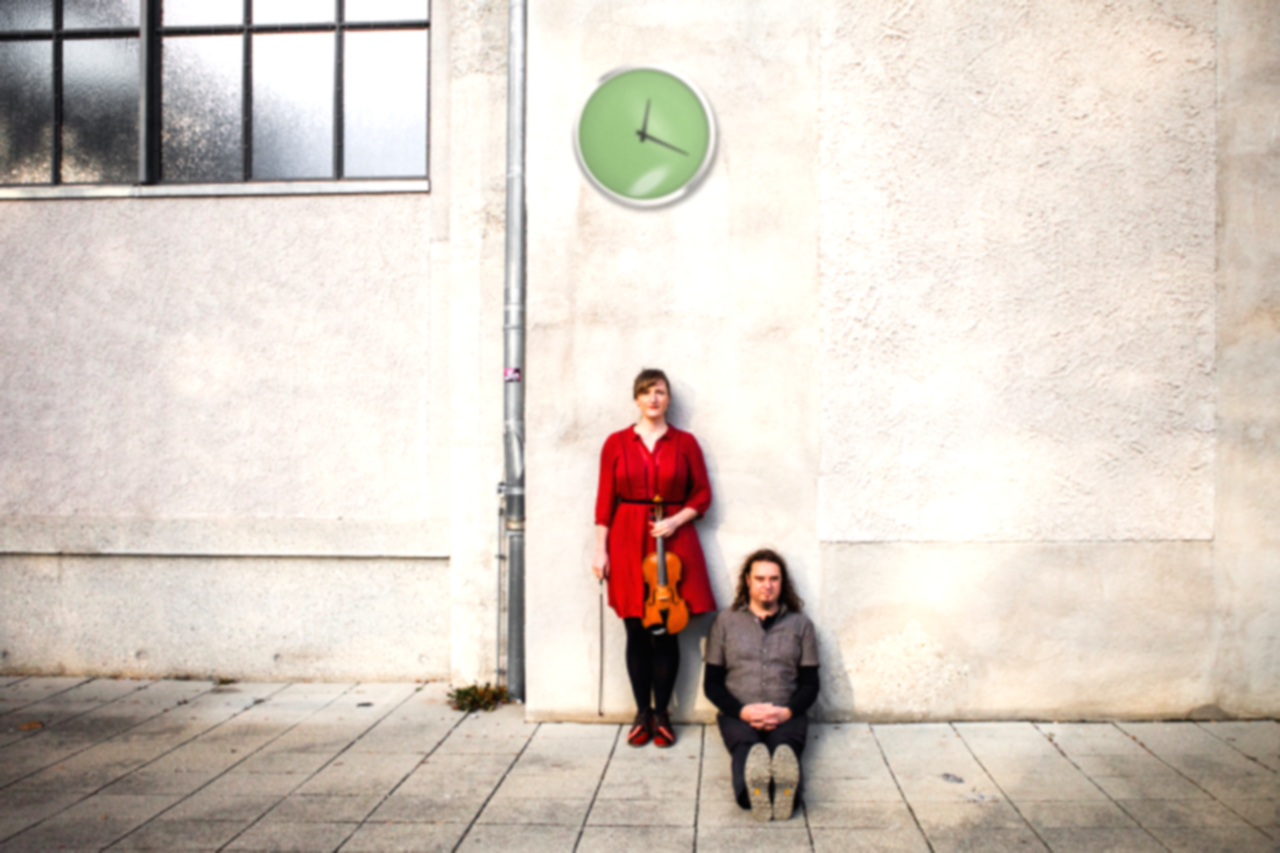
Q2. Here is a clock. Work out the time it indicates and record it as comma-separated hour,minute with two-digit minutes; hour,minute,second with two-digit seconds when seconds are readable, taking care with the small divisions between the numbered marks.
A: 12,19
